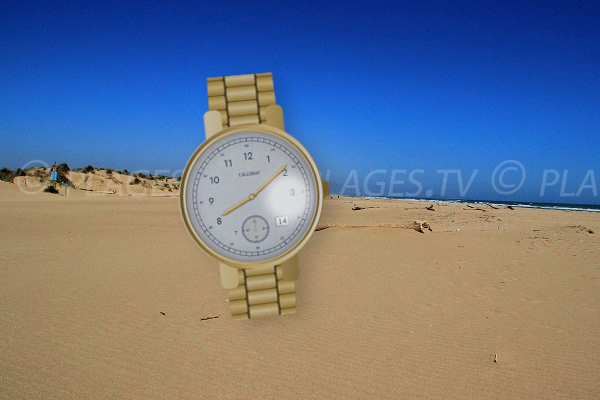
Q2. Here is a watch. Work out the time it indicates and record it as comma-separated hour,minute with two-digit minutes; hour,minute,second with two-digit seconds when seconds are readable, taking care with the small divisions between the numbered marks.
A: 8,09
